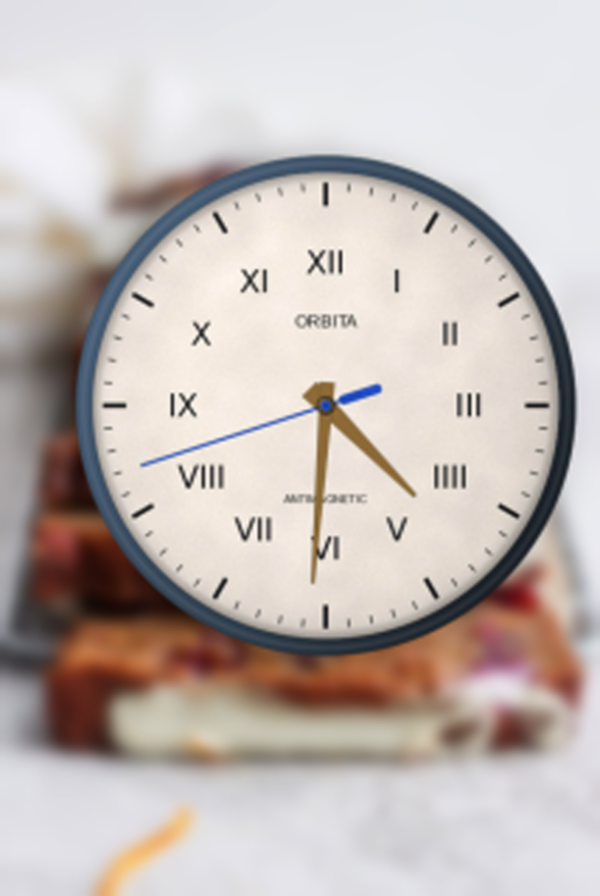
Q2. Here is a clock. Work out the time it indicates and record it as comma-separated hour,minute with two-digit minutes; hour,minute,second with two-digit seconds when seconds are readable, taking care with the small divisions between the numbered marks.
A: 4,30,42
